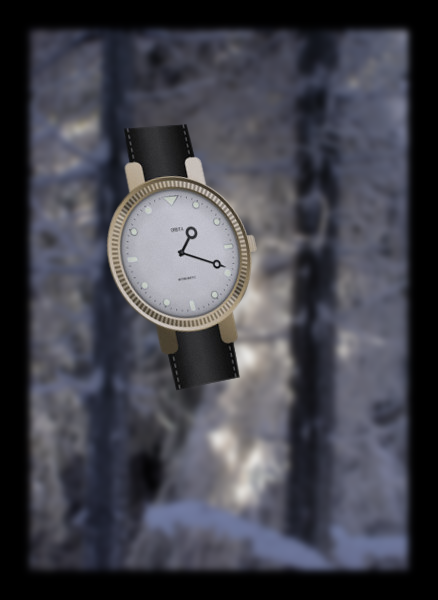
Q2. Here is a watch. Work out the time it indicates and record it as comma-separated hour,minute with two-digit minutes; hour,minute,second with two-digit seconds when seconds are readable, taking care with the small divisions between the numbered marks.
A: 1,19
